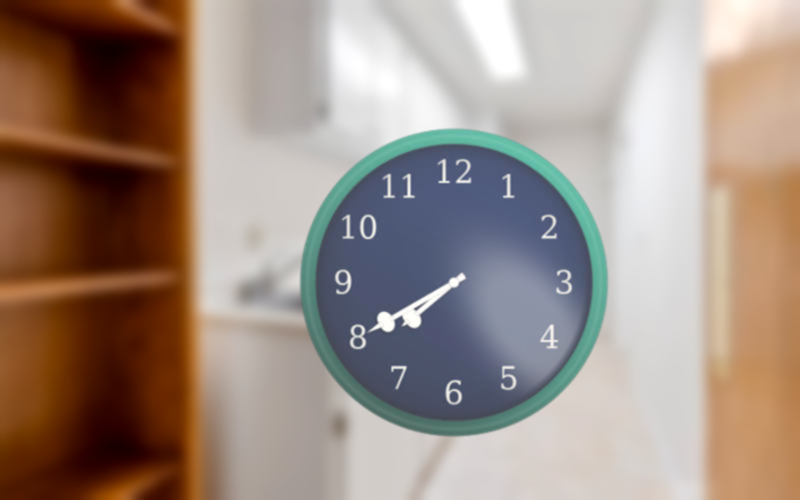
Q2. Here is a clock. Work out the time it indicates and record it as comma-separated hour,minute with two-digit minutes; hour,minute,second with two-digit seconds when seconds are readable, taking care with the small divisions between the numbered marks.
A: 7,40
